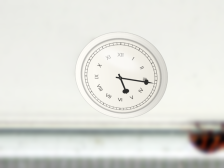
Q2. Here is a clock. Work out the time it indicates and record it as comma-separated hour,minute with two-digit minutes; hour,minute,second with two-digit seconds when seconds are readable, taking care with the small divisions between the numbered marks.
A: 5,16
